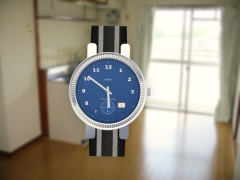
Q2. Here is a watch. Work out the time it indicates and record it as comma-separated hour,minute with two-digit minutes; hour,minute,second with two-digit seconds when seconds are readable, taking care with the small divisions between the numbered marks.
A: 5,51
